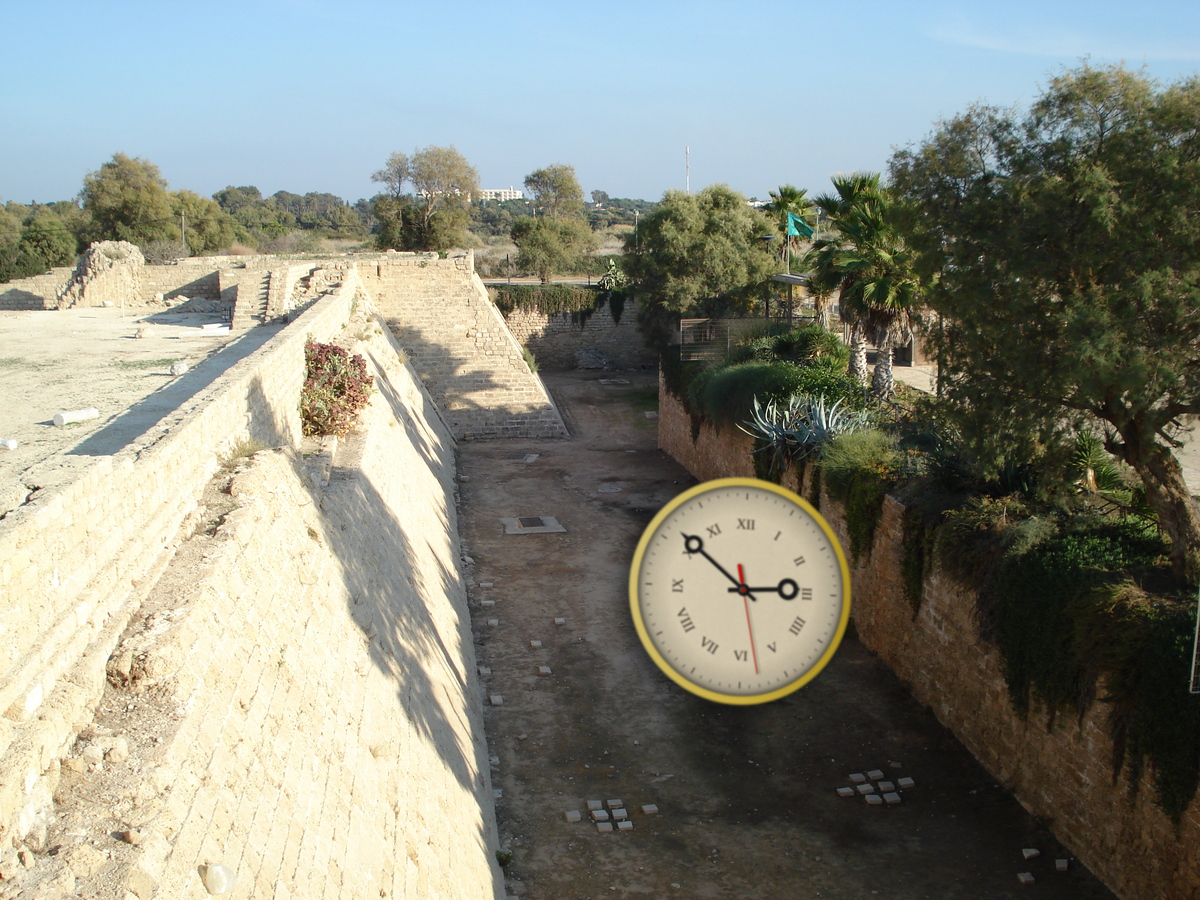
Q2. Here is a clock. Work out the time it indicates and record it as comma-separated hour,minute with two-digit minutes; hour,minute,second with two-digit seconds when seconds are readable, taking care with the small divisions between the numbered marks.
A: 2,51,28
